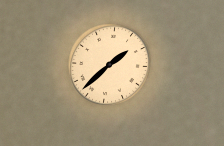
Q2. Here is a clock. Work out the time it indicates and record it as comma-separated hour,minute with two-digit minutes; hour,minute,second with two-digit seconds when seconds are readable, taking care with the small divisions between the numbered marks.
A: 1,37
